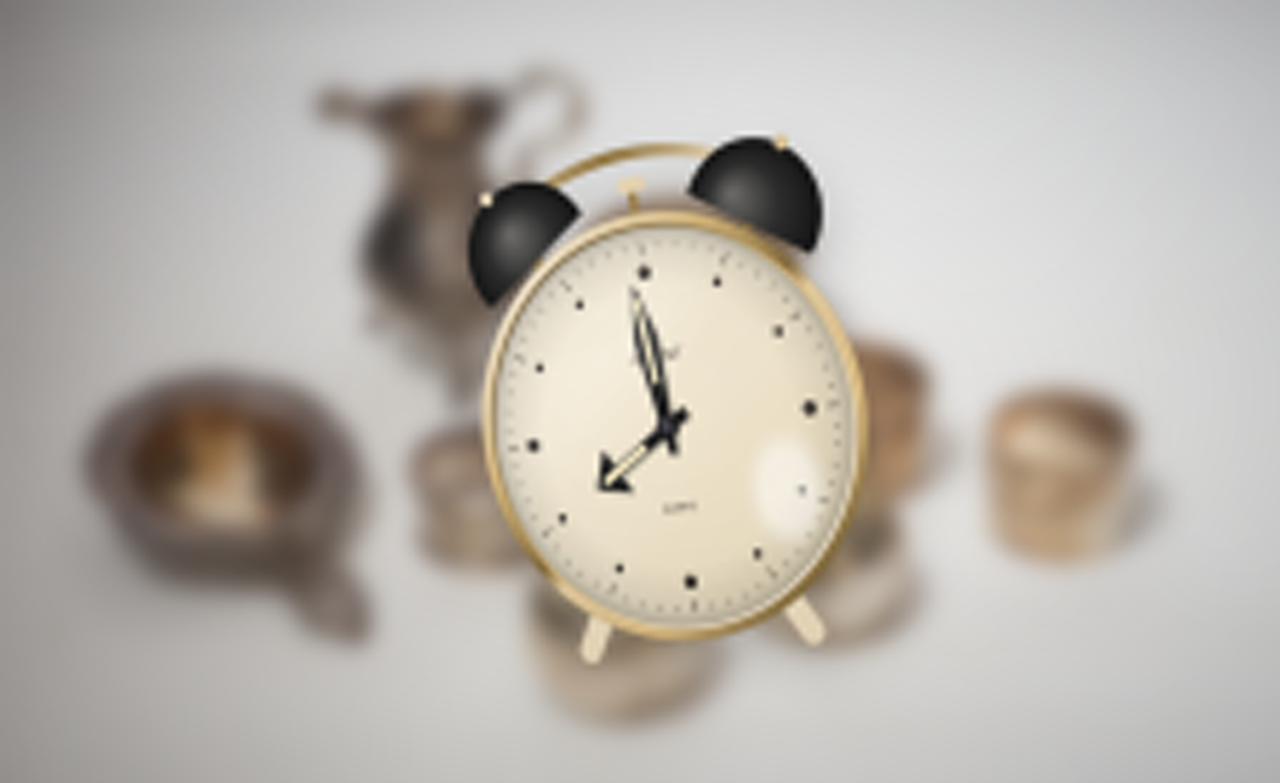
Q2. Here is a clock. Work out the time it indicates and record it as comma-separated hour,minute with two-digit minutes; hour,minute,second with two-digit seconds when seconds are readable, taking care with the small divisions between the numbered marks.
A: 7,59
